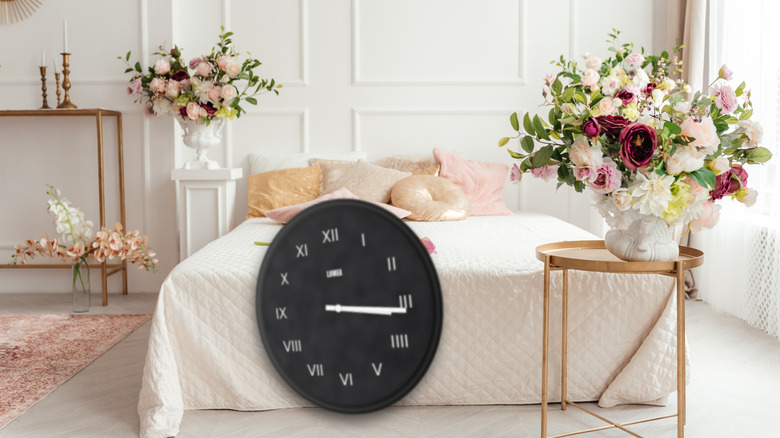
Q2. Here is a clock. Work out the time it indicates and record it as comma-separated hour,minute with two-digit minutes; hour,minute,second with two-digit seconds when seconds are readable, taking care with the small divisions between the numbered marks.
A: 3,16
